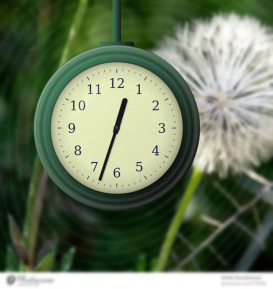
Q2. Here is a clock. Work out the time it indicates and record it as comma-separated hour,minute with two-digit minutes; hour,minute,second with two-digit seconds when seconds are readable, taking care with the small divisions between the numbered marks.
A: 12,33
